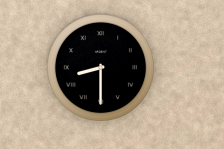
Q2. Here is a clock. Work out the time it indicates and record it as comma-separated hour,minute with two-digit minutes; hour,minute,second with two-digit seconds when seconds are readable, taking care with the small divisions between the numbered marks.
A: 8,30
